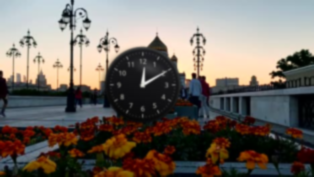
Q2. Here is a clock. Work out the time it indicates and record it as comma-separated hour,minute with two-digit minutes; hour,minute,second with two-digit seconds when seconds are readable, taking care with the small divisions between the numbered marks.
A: 12,10
